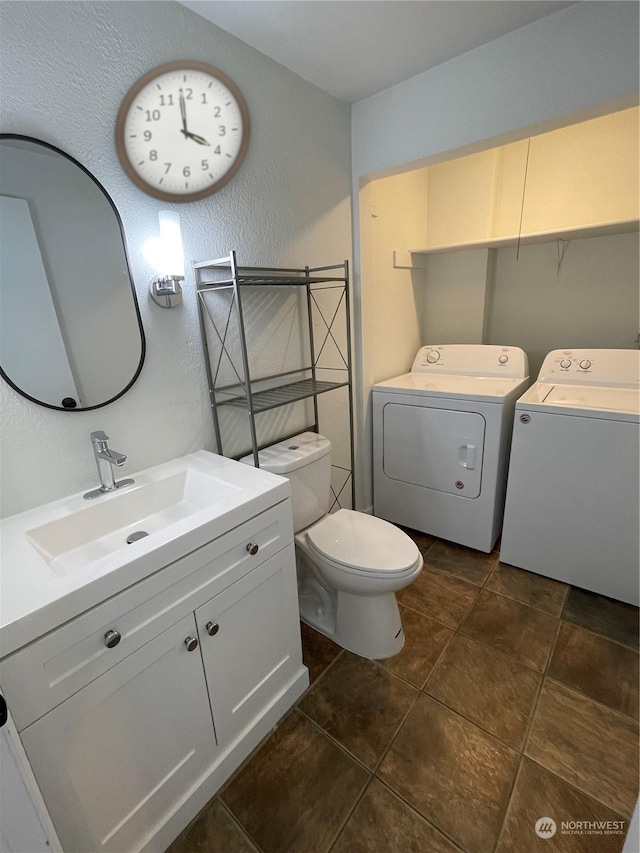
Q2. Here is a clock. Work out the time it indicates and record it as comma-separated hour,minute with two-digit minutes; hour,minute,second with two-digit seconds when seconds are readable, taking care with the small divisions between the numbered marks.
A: 3,59
